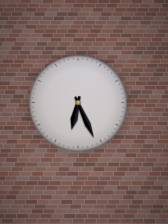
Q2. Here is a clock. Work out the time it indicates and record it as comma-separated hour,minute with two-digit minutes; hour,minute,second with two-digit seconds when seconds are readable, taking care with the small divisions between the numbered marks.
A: 6,26
